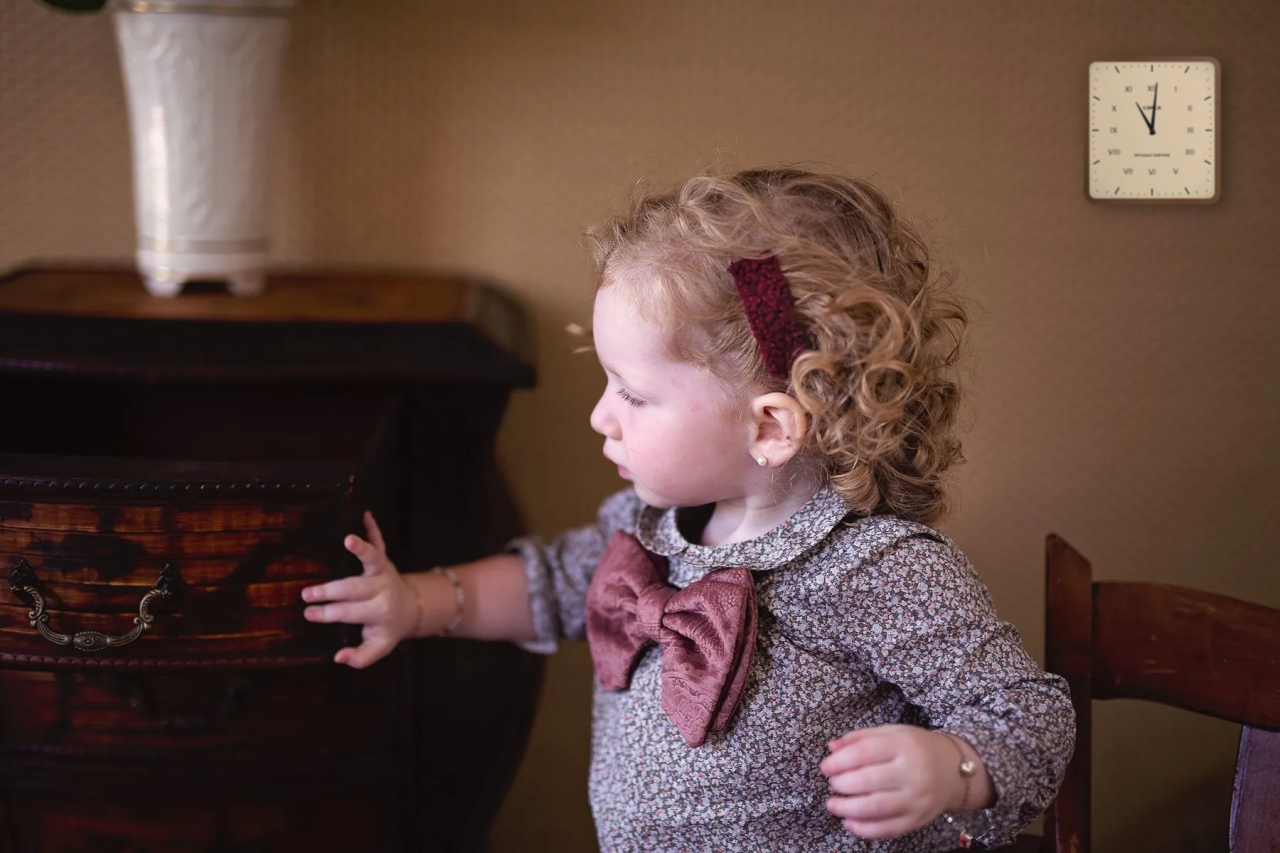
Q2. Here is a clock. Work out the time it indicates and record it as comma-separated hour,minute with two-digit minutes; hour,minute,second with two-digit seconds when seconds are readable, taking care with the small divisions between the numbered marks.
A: 11,01
